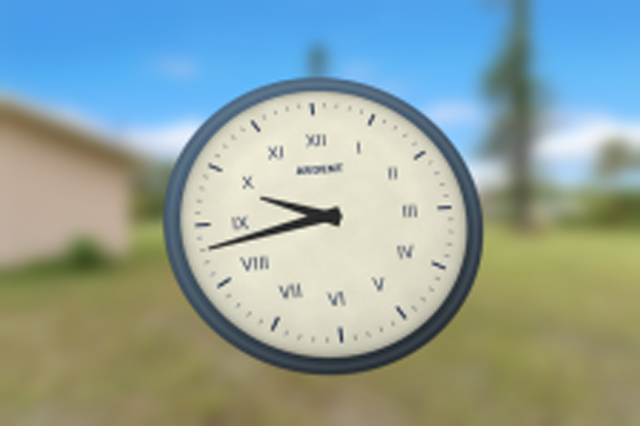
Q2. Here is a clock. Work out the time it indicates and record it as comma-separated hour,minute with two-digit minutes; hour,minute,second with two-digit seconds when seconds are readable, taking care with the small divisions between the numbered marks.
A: 9,43
